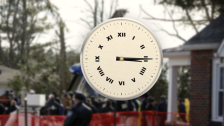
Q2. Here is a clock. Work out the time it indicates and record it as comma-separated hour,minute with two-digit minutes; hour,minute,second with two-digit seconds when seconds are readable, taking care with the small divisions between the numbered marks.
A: 3,15
